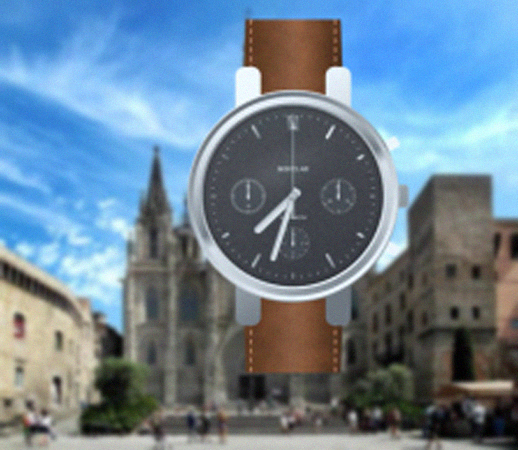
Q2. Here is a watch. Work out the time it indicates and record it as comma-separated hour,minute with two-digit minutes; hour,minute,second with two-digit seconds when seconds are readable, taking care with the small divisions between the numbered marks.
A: 7,33
